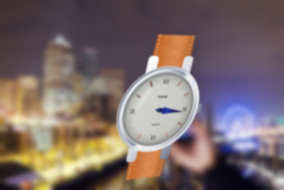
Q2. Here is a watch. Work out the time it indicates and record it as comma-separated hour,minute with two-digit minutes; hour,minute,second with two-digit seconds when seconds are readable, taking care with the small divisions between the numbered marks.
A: 3,16
